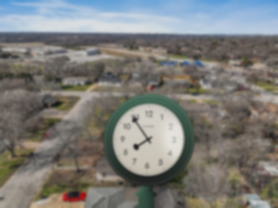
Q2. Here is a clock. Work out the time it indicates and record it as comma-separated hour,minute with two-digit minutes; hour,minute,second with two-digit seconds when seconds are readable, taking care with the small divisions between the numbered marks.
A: 7,54
